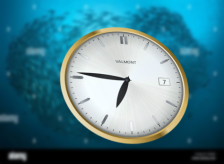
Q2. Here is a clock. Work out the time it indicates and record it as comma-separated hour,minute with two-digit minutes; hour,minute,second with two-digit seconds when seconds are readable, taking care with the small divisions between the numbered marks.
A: 6,46
